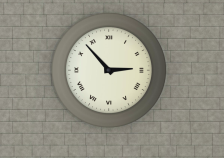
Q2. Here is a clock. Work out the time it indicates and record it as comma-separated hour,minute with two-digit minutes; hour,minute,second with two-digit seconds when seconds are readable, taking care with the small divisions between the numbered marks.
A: 2,53
